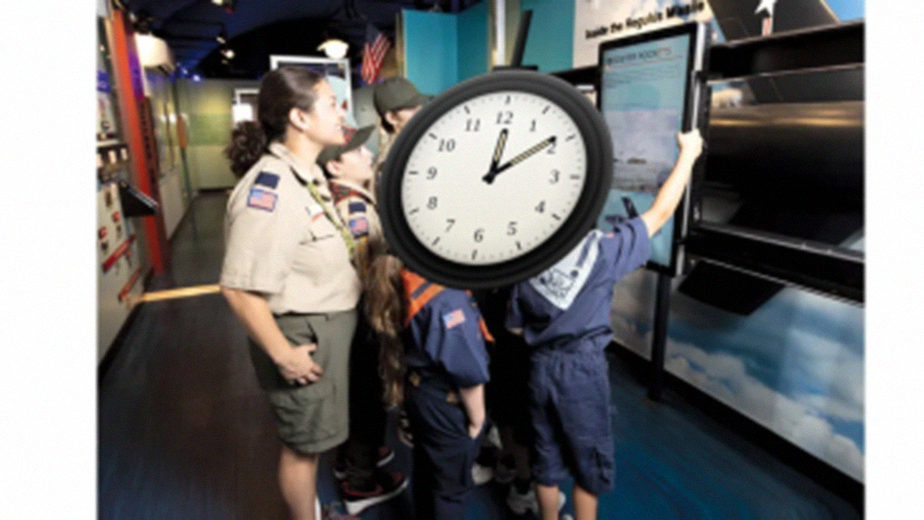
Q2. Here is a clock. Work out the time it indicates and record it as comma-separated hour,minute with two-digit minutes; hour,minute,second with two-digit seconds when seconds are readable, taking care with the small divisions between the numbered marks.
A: 12,09
